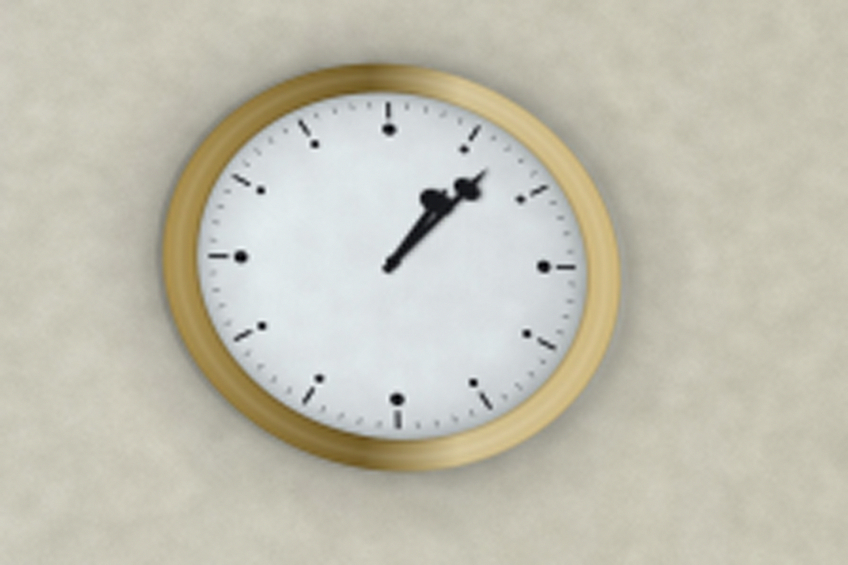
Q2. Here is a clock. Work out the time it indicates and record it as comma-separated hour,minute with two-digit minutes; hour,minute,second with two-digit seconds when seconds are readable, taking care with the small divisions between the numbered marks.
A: 1,07
